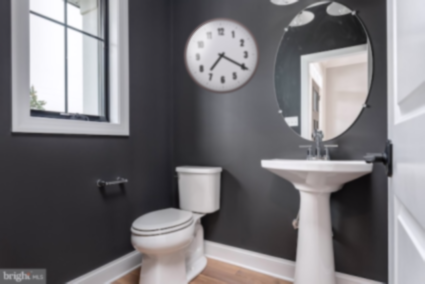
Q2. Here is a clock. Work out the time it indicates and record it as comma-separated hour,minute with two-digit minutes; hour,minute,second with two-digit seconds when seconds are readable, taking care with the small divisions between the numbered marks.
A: 7,20
